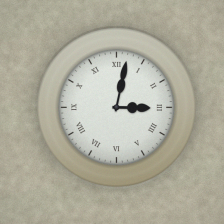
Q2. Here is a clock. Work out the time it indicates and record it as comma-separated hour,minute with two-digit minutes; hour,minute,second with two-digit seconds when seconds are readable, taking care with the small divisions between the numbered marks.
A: 3,02
